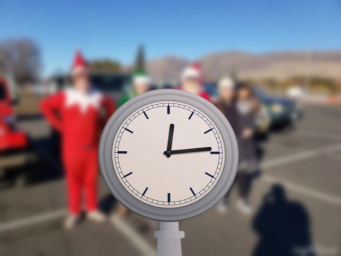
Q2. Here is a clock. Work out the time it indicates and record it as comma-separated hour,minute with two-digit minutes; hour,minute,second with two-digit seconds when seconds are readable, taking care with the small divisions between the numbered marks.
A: 12,14
